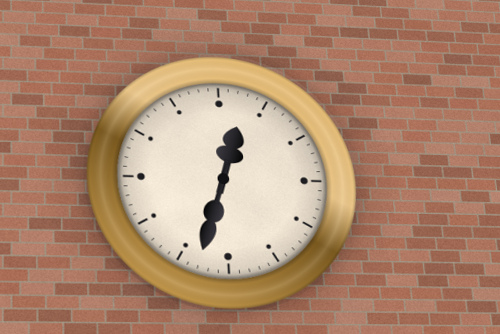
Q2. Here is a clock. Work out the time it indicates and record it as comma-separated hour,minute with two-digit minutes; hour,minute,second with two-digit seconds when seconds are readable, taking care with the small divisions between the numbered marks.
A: 12,33
